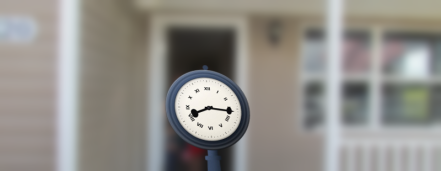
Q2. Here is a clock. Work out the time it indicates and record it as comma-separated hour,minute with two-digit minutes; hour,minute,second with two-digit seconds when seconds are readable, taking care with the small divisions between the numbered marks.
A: 8,16
